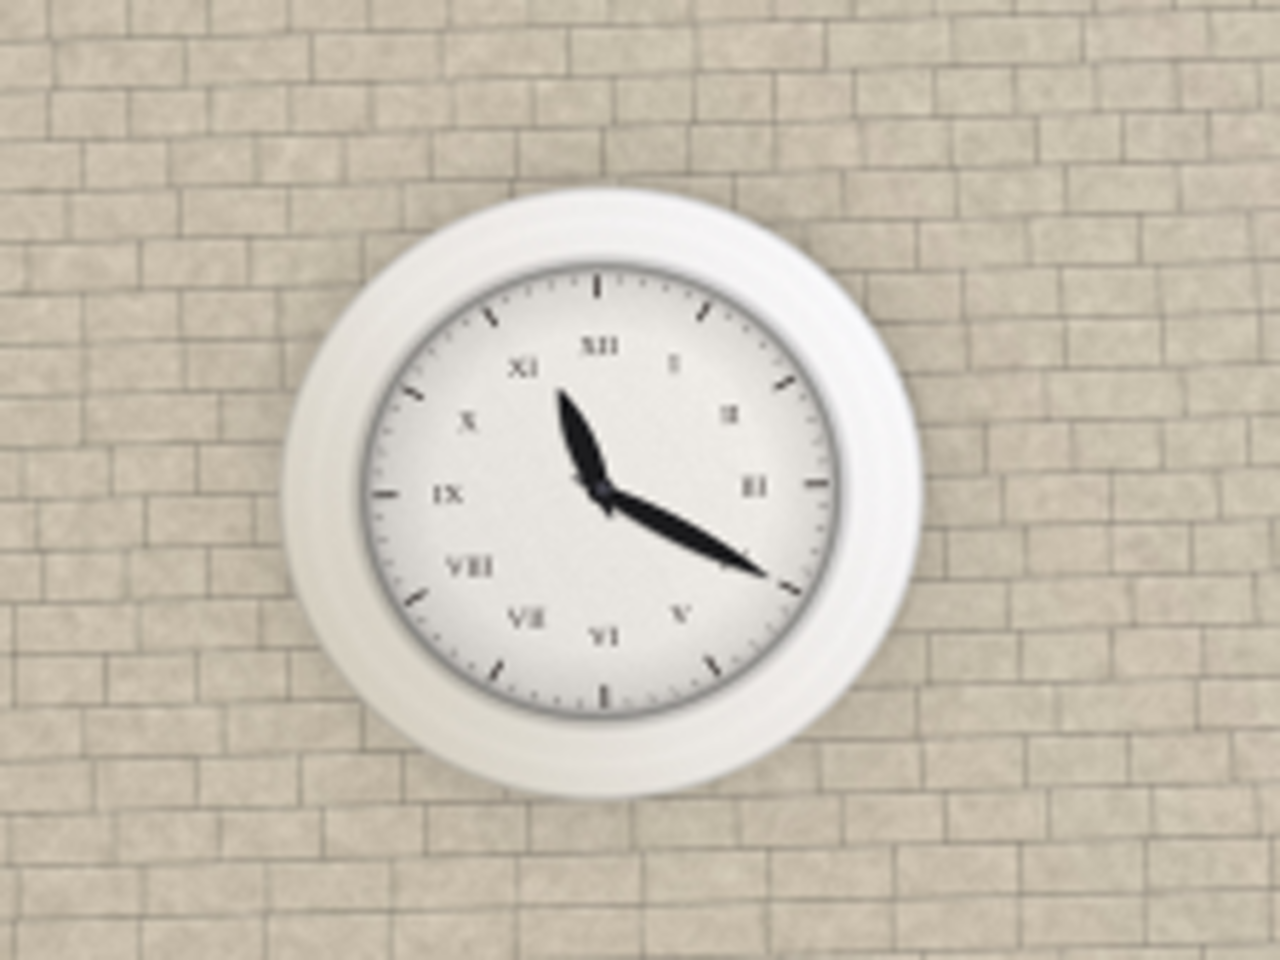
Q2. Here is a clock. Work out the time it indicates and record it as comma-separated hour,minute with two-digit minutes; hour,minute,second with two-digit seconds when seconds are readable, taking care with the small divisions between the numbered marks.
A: 11,20
